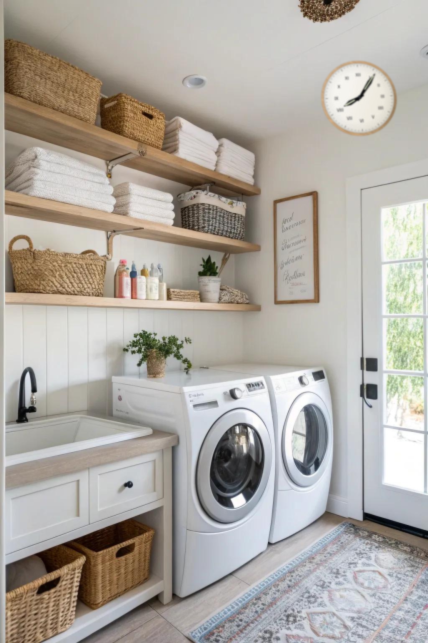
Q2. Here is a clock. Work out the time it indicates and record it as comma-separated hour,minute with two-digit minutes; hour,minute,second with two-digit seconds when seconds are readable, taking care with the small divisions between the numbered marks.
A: 8,06
